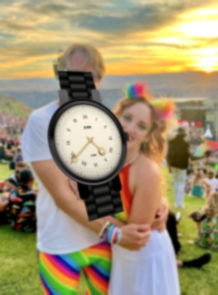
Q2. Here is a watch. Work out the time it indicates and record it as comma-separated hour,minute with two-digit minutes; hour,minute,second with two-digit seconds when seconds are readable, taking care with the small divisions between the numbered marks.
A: 4,39
